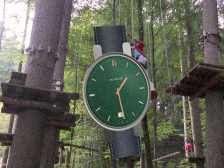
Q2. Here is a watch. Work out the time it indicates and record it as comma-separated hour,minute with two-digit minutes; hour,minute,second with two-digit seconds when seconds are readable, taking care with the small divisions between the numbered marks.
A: 1,29
